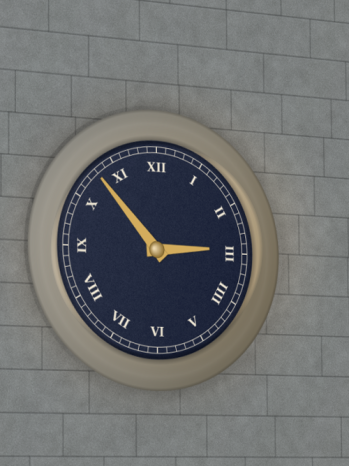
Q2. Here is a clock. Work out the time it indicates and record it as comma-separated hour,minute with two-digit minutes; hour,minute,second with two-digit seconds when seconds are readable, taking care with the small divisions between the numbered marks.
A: 2,53
